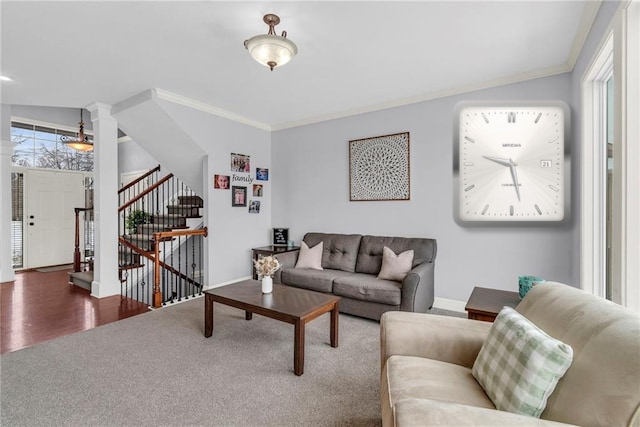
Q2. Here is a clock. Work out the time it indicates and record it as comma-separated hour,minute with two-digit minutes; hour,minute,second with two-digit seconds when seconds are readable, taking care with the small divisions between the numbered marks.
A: 9,28
